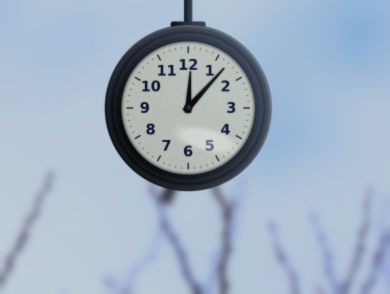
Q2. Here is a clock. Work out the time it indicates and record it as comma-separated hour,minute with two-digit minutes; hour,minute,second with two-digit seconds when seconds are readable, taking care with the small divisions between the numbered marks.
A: 12,07
